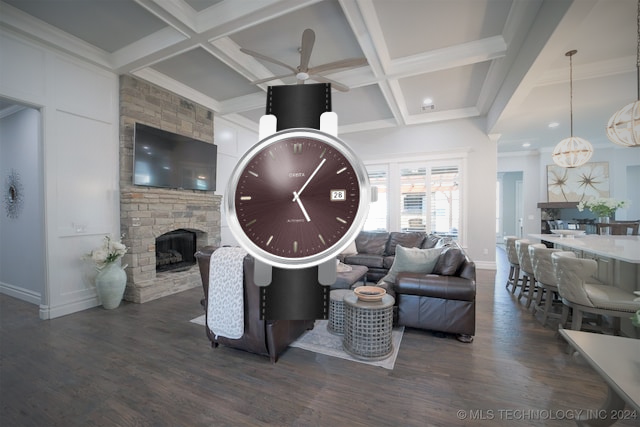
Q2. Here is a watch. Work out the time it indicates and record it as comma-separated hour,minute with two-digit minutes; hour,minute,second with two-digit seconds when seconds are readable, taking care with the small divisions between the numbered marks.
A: 5,06
